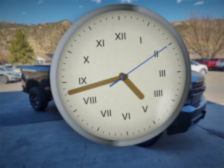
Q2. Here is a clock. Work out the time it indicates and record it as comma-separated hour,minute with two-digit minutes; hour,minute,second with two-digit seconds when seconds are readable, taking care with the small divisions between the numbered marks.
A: 4,43,10
